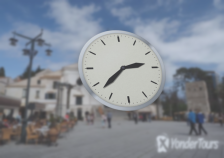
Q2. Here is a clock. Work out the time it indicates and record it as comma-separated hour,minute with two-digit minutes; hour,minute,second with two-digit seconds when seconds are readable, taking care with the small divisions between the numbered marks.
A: 2,38
